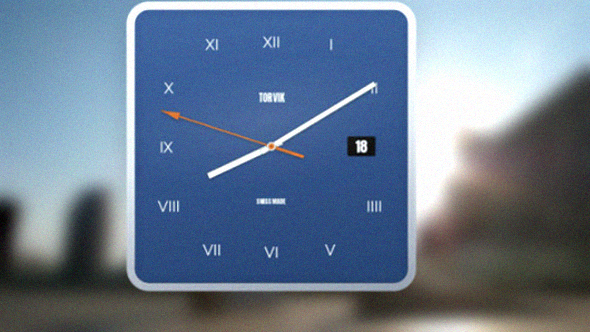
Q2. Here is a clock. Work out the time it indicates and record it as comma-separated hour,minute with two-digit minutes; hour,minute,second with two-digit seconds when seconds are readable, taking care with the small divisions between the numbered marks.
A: 8,09,48
